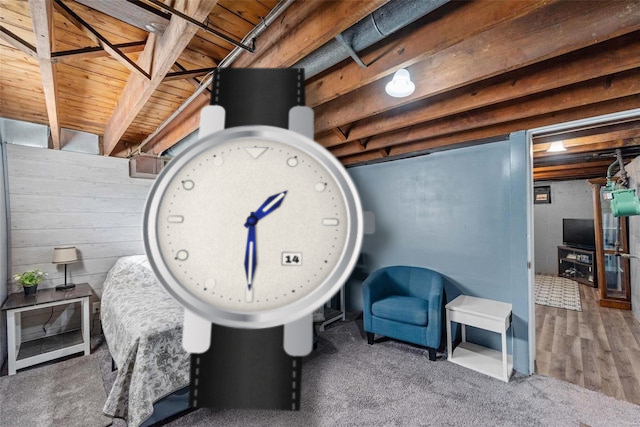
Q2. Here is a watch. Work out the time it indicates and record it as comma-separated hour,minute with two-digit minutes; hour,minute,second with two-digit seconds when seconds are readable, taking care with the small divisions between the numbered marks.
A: 1,30
